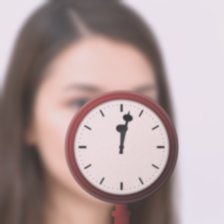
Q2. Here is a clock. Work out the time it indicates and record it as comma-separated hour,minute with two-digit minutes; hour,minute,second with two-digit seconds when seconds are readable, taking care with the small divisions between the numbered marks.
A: 12,02
